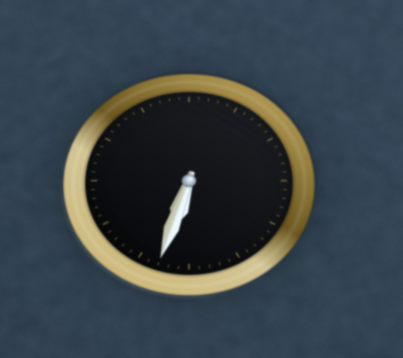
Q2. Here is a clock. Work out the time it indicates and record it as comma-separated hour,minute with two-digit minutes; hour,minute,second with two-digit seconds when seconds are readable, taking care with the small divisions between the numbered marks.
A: 6,33
